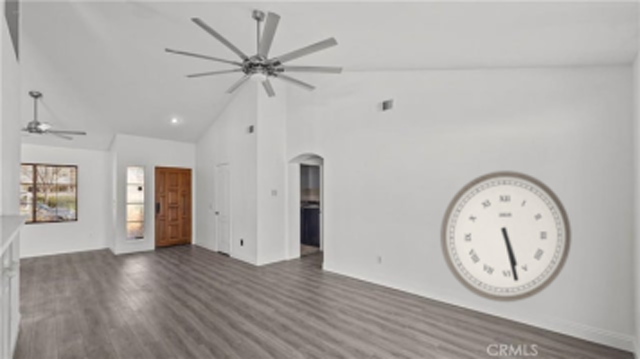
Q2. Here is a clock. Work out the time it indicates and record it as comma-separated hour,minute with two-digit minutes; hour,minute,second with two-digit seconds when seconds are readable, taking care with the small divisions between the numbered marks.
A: 5,28
